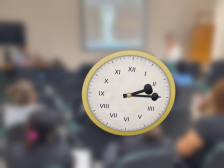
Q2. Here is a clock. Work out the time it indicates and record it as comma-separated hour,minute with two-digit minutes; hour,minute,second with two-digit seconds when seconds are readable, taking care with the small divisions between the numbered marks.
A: 2,15
